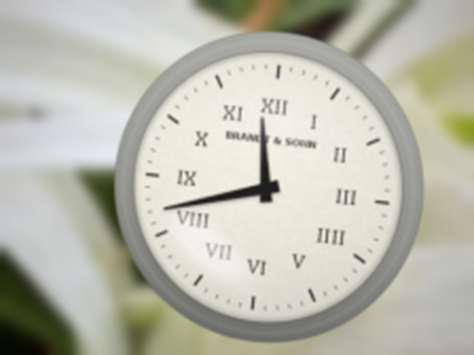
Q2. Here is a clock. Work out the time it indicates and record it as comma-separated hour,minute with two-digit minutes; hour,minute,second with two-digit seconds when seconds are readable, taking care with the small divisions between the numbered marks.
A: 11,42
